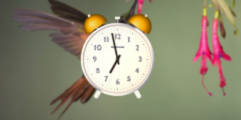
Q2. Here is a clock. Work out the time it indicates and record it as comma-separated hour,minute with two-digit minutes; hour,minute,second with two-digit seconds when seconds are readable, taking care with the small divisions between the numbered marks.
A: 6,58
